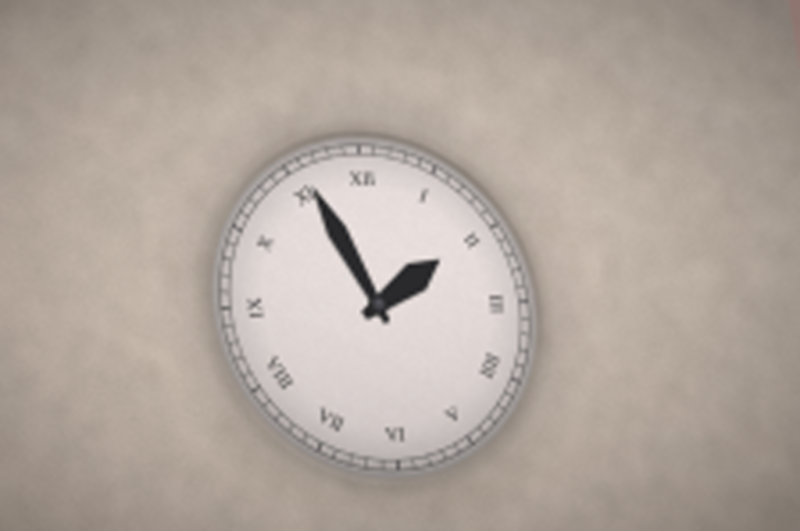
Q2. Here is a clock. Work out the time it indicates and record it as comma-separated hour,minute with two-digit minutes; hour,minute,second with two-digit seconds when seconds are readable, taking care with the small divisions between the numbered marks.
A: 1,56
